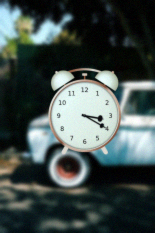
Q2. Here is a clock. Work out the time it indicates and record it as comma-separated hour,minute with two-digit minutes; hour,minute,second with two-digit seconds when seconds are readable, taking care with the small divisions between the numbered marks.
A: 3,20
